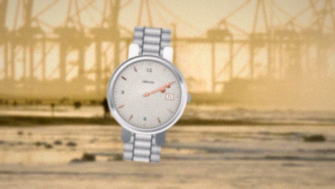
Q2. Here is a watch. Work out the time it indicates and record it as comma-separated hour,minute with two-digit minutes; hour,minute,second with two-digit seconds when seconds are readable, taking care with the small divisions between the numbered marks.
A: 2,10
